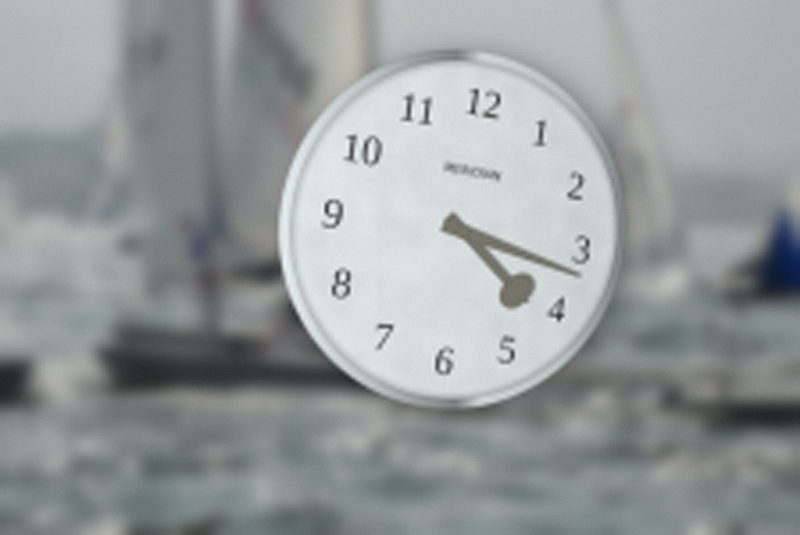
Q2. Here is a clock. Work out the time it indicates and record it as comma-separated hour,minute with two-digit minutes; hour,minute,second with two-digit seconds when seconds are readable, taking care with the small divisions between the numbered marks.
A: 4,17
